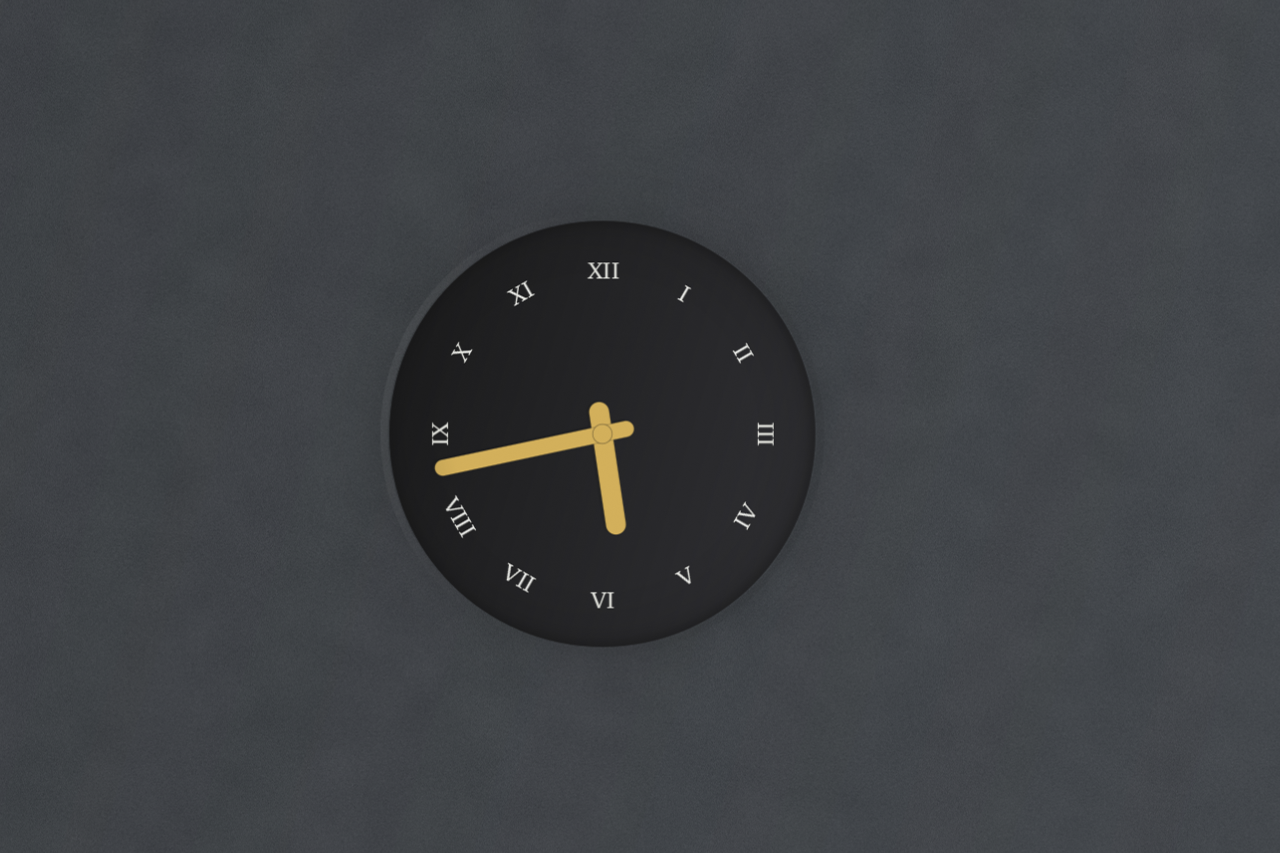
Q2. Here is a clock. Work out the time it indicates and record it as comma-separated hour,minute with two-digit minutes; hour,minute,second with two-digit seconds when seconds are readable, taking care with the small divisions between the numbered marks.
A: 5,43
